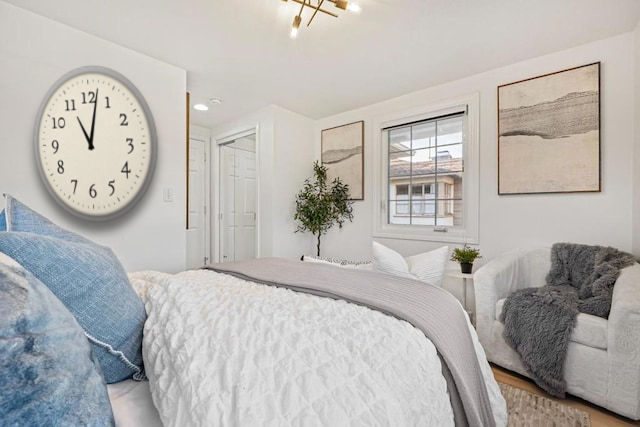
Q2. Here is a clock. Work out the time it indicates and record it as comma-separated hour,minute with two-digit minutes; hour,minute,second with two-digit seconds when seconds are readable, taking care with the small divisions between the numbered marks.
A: 11,02
